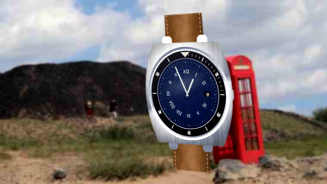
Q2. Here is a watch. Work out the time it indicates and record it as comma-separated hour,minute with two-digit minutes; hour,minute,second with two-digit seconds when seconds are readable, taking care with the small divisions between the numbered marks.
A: 12,56
